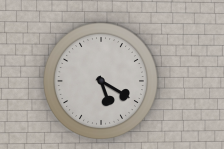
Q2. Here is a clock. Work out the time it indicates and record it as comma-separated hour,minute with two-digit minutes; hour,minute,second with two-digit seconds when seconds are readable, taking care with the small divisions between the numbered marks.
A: 5,20
